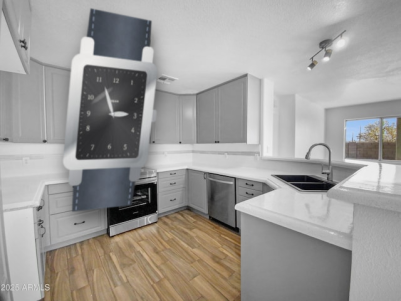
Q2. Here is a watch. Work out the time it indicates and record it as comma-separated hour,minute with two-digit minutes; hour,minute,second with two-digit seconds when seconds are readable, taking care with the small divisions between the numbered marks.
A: 2,56
